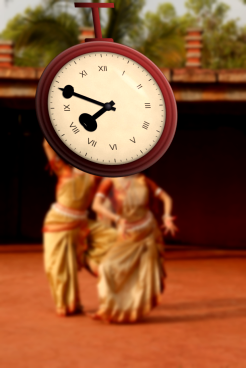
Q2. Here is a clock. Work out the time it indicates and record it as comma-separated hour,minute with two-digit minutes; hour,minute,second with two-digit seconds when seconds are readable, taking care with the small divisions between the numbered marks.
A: 7,49
